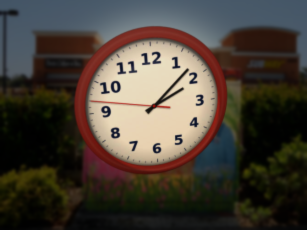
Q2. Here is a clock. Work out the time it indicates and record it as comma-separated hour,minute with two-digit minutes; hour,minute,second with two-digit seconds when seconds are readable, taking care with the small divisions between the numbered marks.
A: 2,07,47
